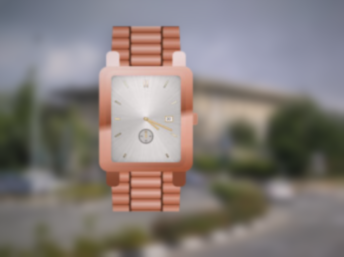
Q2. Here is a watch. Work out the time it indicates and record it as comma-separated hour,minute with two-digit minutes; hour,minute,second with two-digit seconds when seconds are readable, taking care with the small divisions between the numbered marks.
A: 4,19
